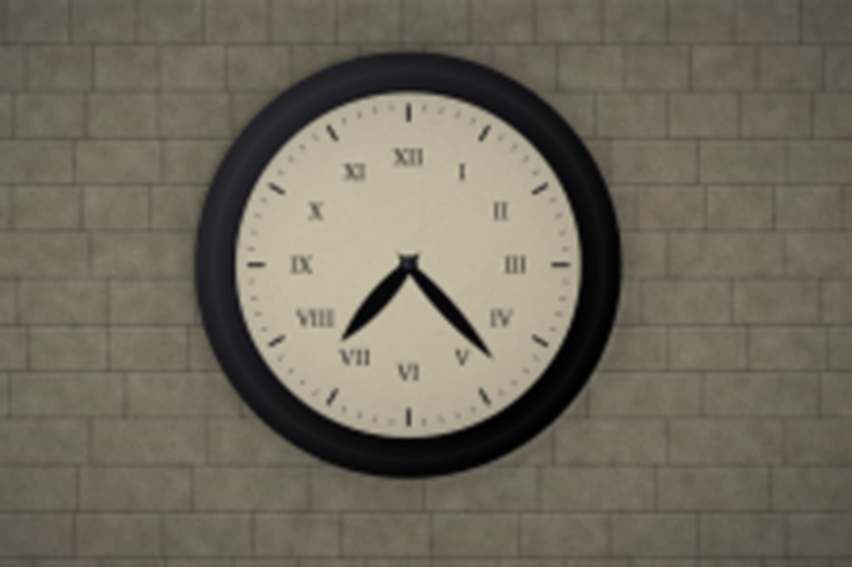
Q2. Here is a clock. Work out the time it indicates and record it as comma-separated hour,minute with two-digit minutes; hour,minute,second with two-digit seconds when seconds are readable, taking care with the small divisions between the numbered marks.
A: 7,23
